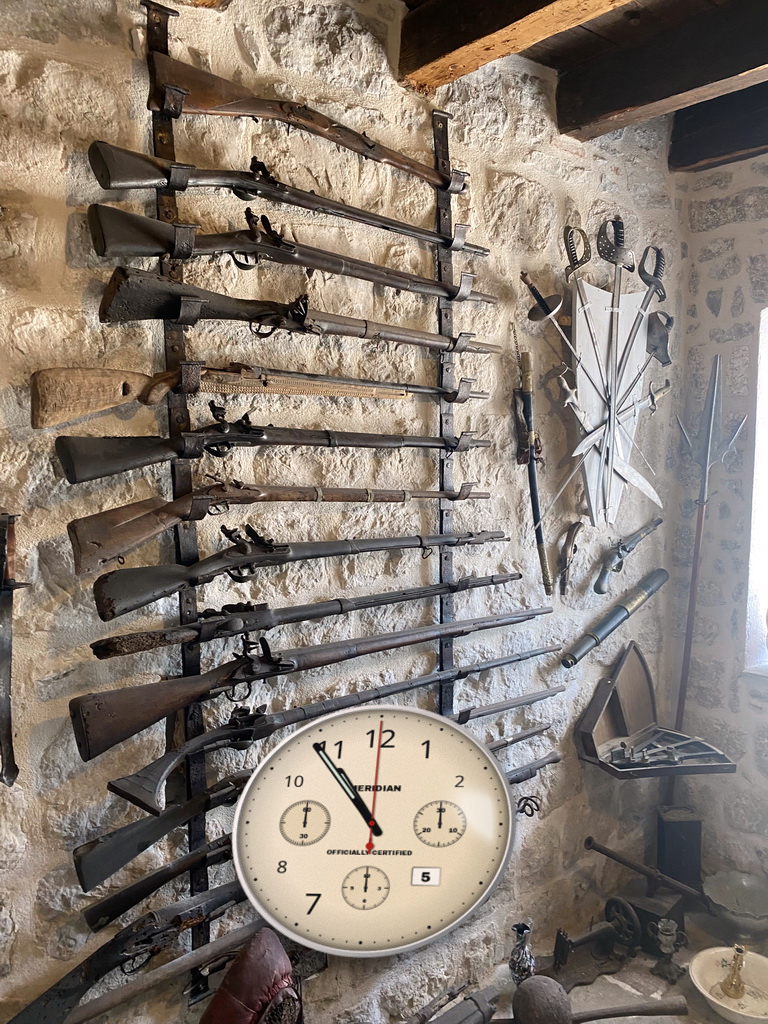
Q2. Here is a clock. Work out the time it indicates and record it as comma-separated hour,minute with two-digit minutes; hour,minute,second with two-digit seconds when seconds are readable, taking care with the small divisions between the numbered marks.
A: 10,54
